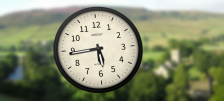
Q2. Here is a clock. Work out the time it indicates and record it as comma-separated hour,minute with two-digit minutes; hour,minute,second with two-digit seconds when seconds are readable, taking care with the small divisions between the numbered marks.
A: 5,44
